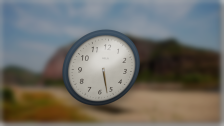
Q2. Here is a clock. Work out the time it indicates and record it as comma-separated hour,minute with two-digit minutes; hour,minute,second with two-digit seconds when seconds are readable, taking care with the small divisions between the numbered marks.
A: 5,27
